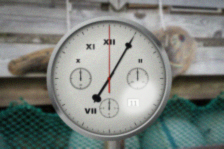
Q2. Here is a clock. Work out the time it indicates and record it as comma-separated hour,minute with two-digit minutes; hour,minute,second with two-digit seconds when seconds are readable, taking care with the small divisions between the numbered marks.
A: 7,05
